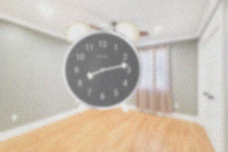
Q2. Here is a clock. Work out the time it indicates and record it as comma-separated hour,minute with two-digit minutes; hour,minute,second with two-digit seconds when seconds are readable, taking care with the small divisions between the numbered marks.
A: 8,13
